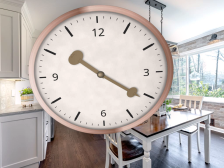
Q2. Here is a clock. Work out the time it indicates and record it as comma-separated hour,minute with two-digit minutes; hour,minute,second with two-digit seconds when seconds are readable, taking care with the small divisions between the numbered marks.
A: 10,21
